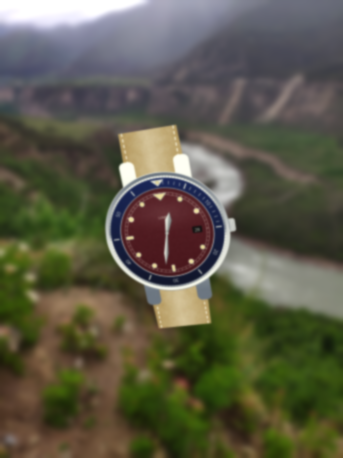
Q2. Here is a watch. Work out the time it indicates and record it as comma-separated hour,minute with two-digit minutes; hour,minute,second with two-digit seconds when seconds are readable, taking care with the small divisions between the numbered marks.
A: 12,32
